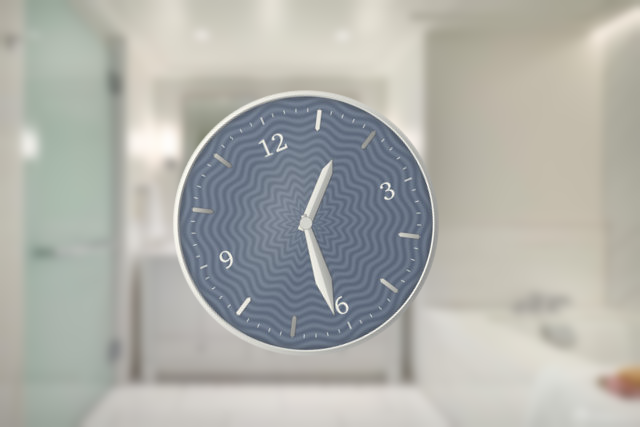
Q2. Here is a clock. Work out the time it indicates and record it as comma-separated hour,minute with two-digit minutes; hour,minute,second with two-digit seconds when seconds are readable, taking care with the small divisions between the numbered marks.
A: 1,31
